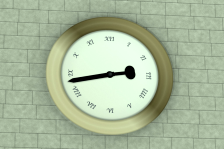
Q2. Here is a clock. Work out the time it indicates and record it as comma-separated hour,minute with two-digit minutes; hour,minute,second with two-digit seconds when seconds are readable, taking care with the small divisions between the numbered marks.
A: 2,43
